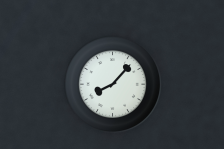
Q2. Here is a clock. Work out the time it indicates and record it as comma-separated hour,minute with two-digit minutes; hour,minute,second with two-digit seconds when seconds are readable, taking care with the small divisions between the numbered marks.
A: 8,07
